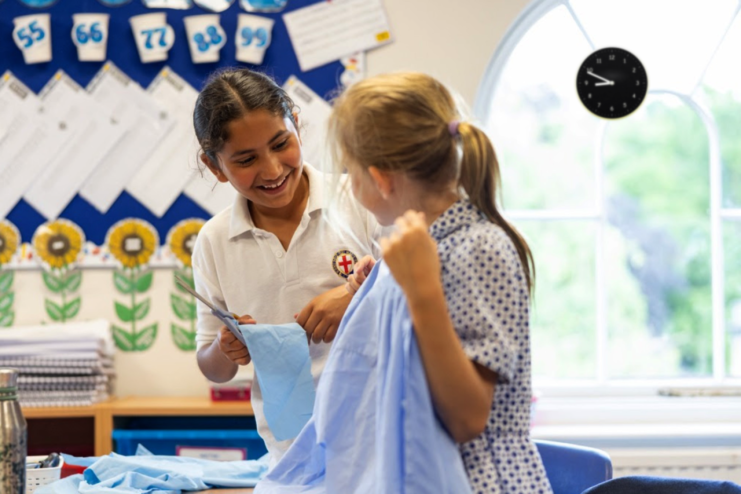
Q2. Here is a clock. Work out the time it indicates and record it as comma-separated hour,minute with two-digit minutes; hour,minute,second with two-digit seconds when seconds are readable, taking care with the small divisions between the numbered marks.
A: 8,49
